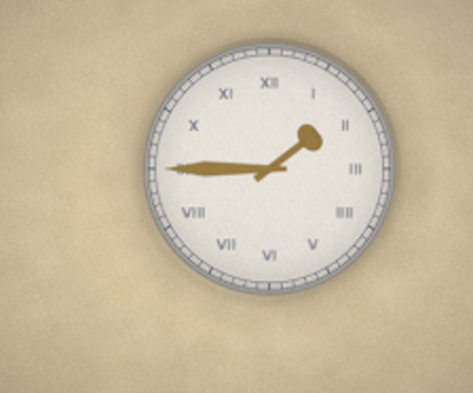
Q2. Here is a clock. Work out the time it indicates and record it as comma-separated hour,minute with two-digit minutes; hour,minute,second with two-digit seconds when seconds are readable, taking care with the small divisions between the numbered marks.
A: 1,45
